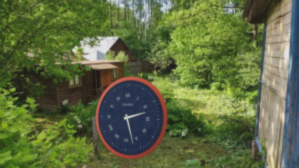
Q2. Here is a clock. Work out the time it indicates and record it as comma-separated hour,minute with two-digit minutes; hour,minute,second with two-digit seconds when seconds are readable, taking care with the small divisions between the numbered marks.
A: 2,27
